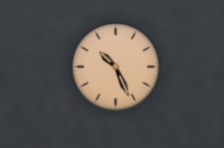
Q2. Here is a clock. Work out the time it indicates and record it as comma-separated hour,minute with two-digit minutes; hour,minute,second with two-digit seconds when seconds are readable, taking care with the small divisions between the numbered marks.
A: 10,26
